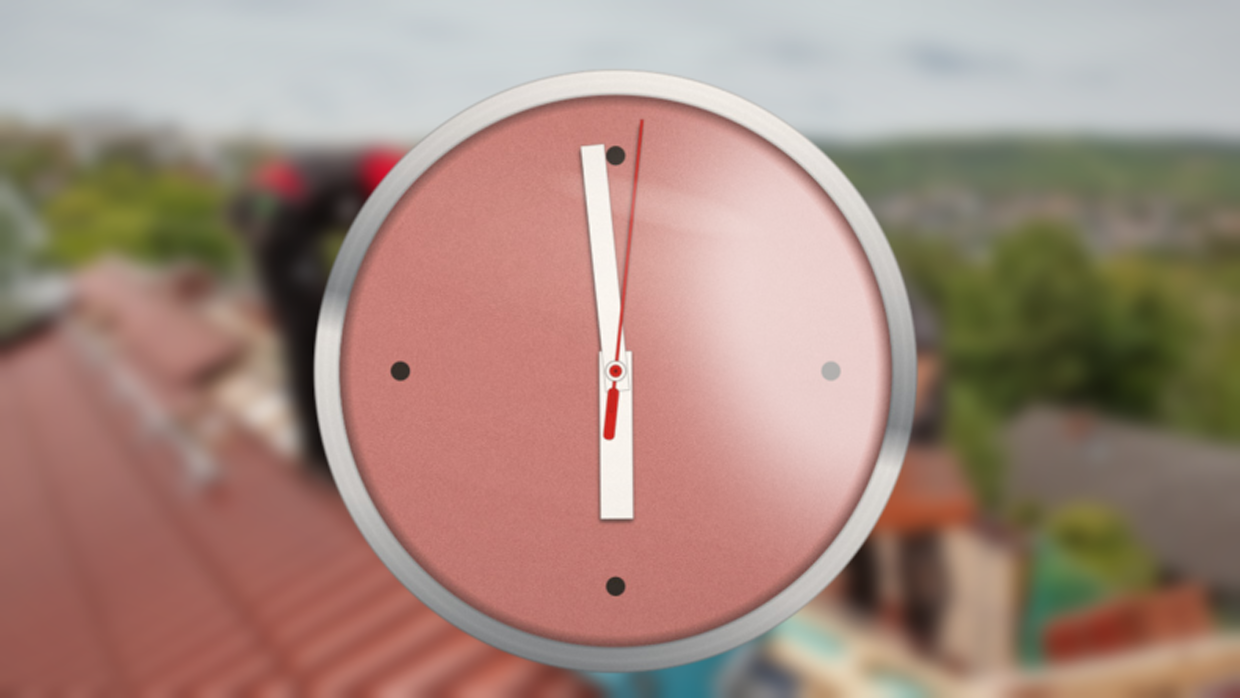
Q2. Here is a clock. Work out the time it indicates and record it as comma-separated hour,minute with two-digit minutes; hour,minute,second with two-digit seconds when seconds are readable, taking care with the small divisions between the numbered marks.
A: 5,59,01
